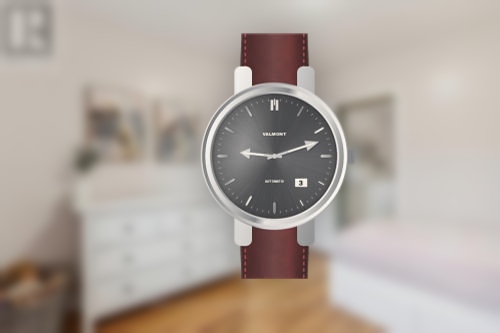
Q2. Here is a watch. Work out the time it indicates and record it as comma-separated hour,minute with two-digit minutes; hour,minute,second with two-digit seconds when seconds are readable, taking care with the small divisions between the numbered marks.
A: 9,12
